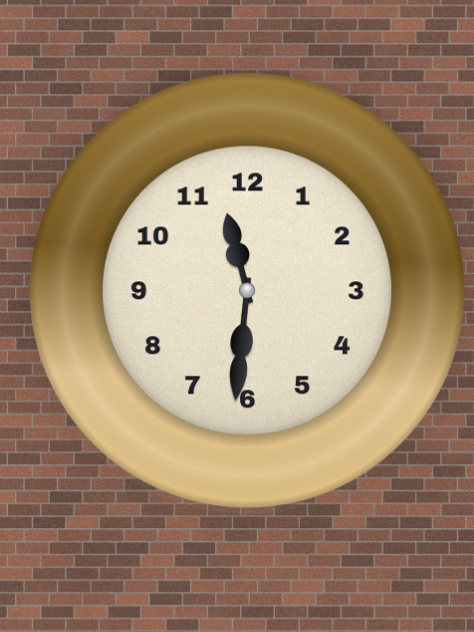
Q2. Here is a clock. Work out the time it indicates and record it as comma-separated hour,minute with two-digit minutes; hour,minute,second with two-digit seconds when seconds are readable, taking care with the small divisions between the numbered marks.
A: 11,31
